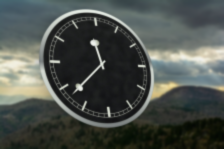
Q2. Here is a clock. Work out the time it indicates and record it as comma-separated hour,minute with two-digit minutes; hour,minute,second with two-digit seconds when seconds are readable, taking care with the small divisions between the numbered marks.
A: 11,38
